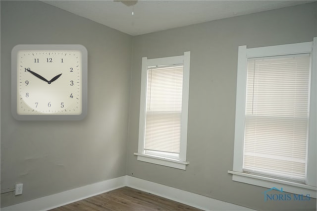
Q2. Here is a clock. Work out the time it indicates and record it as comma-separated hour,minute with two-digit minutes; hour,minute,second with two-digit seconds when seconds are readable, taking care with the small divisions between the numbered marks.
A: 1,50
